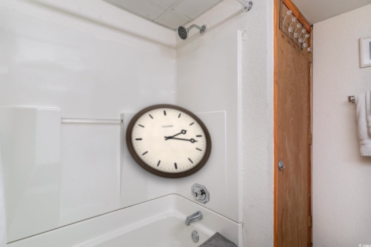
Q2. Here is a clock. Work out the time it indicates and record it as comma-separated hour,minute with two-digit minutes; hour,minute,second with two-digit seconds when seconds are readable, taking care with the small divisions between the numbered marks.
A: 2,17
